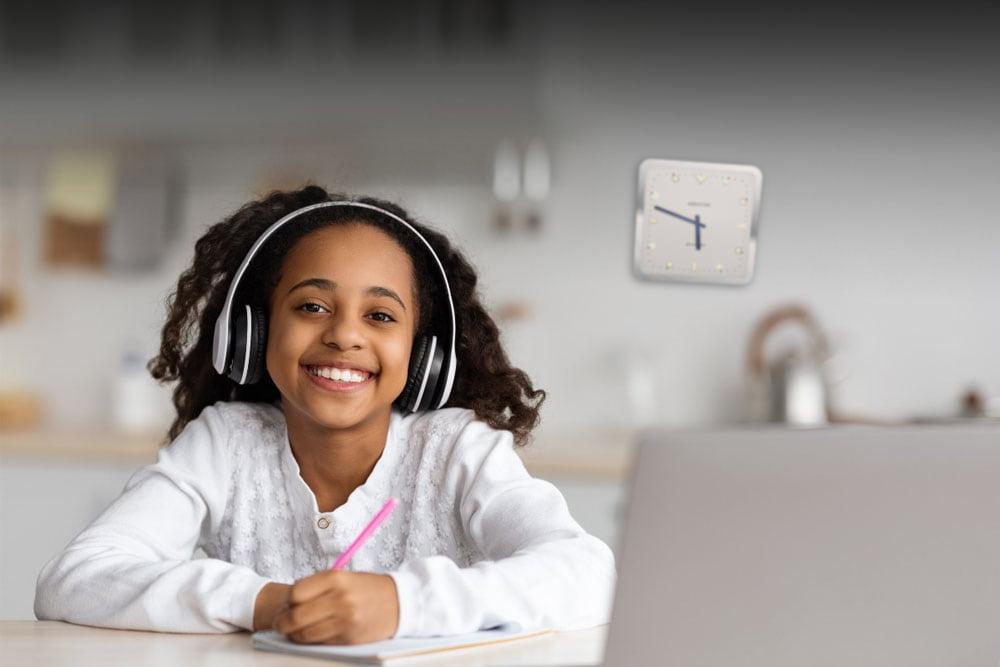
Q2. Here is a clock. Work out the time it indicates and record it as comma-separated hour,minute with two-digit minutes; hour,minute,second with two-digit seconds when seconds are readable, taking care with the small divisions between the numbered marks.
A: 5,48
